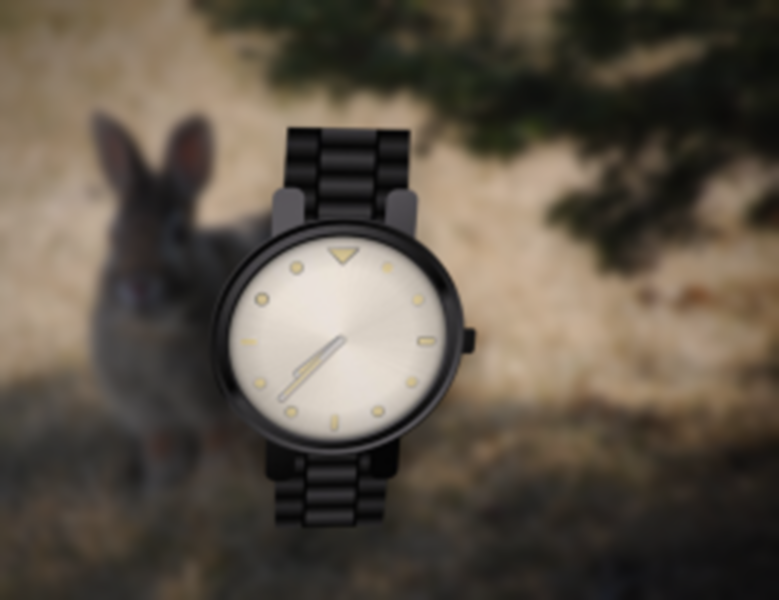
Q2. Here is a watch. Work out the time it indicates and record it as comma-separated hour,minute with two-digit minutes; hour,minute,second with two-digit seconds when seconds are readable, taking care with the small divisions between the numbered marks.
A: 7,37
